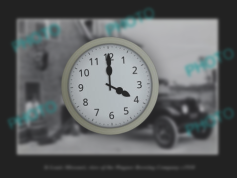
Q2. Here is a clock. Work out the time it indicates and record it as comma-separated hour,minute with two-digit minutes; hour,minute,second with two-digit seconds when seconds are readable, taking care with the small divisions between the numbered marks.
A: 4,00
